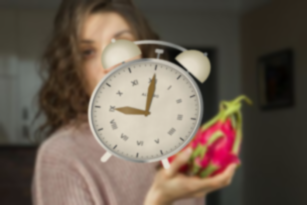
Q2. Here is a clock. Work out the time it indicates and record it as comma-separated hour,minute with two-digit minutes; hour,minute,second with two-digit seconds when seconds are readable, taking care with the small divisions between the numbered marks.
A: 9,00
